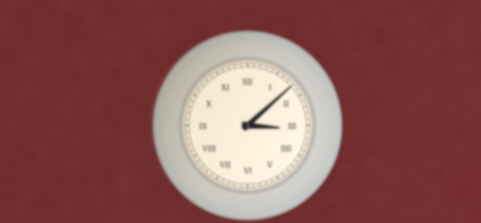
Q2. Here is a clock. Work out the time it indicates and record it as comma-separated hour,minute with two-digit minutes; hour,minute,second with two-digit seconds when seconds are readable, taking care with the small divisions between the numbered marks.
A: 3,08
